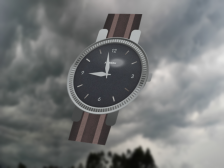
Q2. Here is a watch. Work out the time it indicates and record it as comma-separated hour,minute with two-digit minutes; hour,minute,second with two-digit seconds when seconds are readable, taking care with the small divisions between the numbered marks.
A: 8,58
